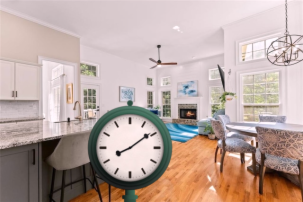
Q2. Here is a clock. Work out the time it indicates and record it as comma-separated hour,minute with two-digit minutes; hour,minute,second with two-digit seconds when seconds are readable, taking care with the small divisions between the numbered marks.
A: 8,09
